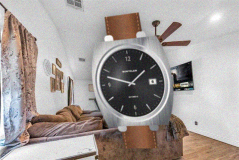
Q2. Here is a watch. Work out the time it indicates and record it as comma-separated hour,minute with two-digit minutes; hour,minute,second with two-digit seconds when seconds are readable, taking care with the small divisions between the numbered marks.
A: 1,48
